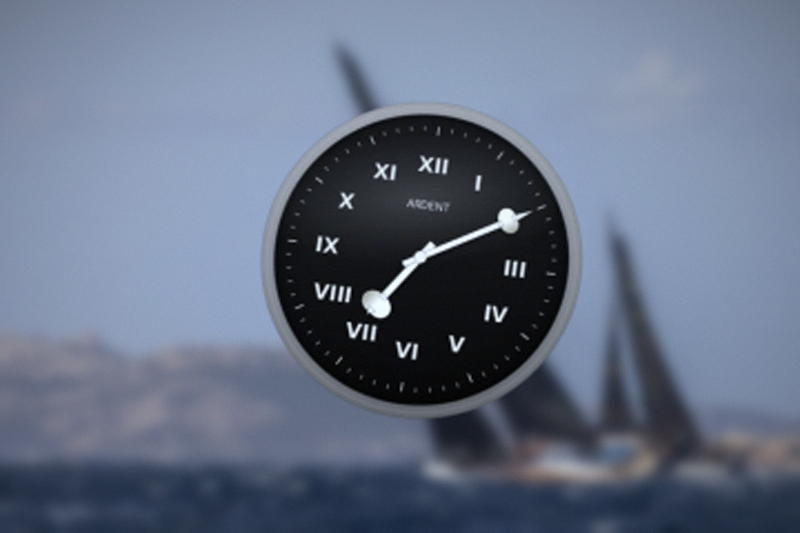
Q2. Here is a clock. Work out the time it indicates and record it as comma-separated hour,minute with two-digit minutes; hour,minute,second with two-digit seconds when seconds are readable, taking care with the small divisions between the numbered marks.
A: 7,10
